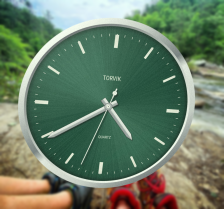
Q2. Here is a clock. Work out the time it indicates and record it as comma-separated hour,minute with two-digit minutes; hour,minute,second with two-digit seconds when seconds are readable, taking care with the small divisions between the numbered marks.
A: 4,39,33
